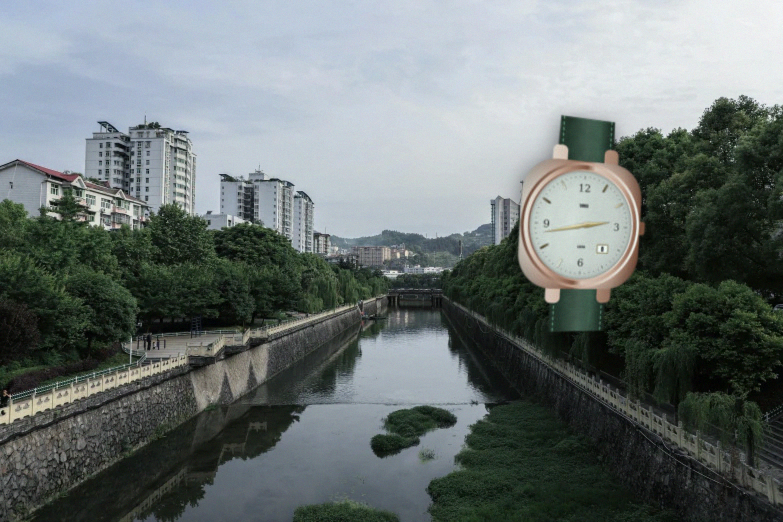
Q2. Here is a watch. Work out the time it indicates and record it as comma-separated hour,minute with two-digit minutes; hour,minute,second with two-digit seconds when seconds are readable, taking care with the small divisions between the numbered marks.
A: 2,43
